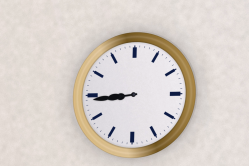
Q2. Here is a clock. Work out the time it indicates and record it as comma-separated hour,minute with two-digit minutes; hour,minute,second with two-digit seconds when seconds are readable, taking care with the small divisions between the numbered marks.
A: 8,44
